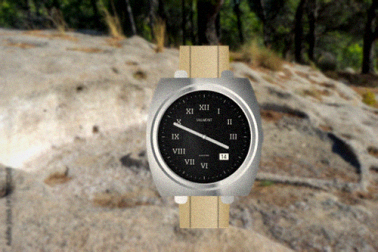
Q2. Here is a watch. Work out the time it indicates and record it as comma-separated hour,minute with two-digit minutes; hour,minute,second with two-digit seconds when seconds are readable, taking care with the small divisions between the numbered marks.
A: 3,49
